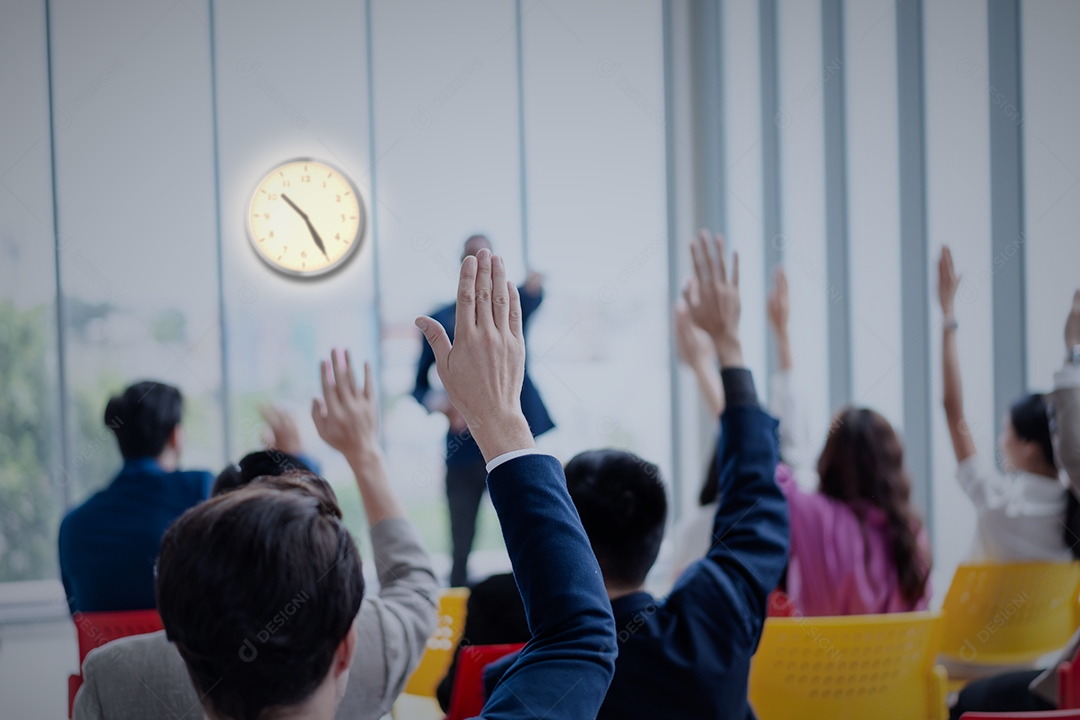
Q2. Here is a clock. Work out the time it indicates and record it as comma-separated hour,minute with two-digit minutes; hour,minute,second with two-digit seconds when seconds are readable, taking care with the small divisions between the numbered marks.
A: 10,25
